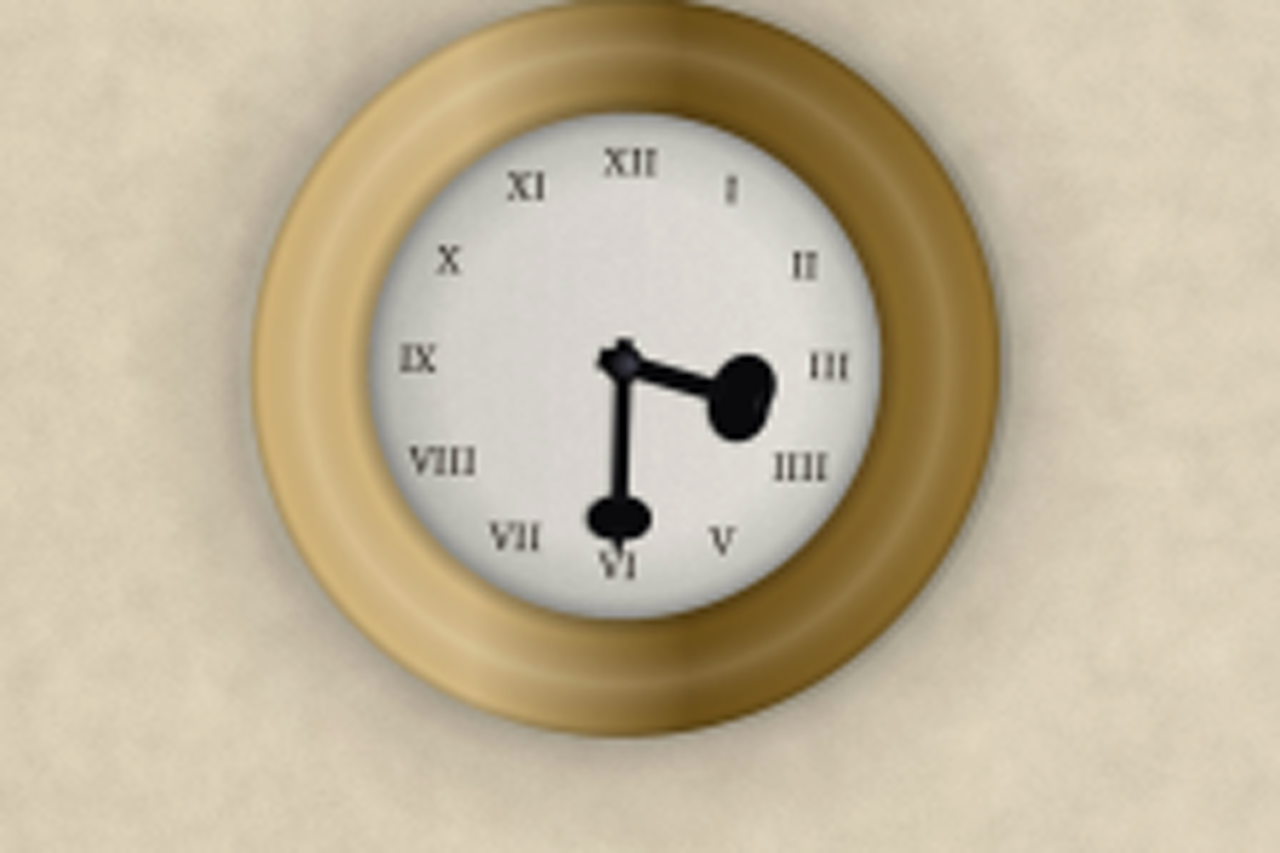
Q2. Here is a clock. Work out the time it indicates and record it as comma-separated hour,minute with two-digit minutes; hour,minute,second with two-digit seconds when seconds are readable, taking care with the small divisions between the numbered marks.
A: 3,30
